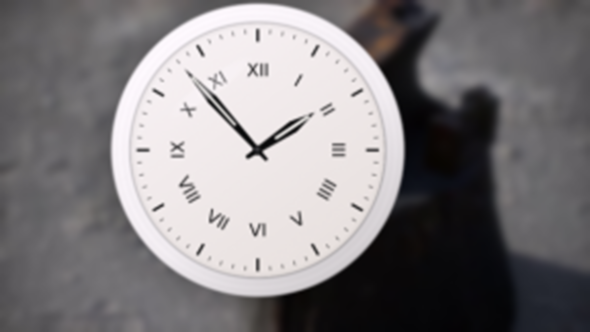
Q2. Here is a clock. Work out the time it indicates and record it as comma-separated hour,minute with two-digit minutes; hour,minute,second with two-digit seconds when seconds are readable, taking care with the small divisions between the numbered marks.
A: 1,53
